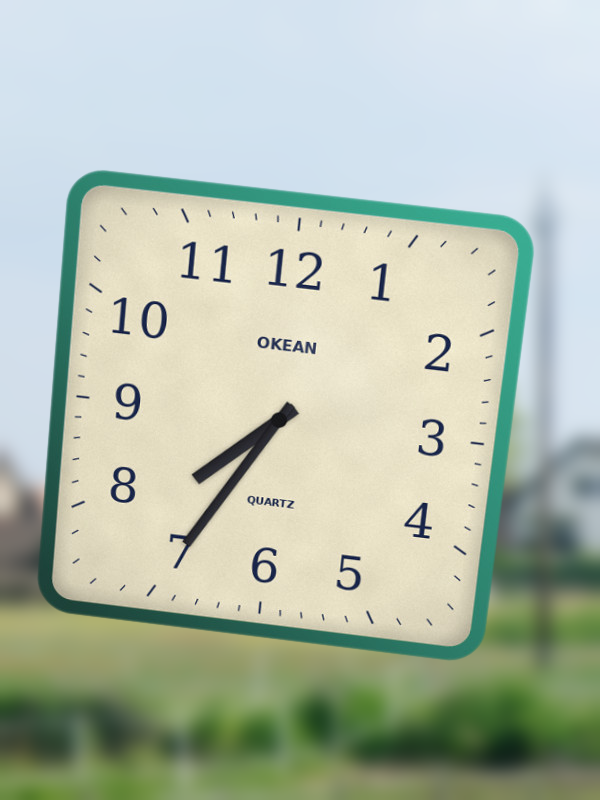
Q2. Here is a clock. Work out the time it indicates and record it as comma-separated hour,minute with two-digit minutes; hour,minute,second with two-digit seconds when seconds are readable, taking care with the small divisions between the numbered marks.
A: 7,35
